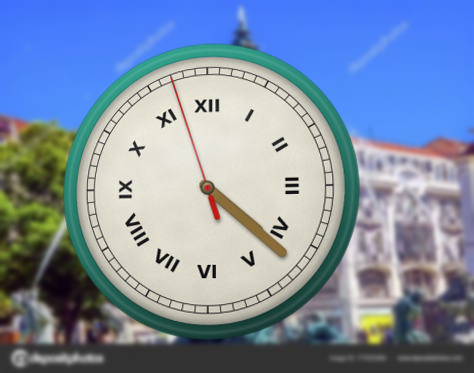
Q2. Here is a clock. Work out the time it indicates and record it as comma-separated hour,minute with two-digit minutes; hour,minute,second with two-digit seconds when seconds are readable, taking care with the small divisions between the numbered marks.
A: 4,21,57
